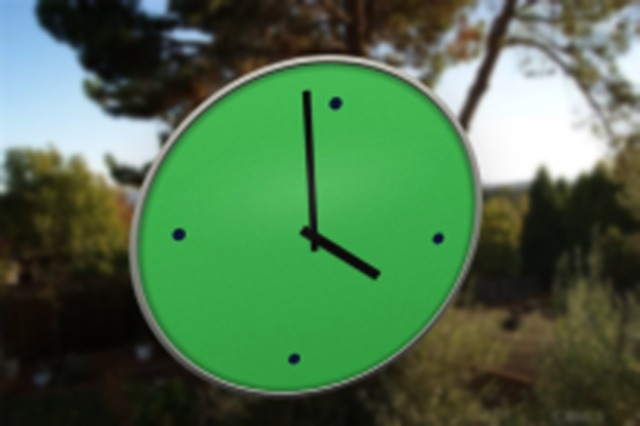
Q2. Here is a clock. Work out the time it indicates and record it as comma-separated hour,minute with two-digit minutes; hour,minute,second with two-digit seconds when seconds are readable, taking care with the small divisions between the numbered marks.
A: 3,58
